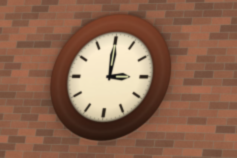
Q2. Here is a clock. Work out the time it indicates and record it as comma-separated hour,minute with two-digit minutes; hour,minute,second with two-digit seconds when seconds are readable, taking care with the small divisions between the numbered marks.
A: 3,00
